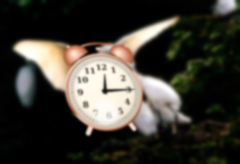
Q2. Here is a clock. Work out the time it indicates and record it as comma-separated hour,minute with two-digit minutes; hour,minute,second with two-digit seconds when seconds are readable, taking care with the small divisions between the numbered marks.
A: 12,15
